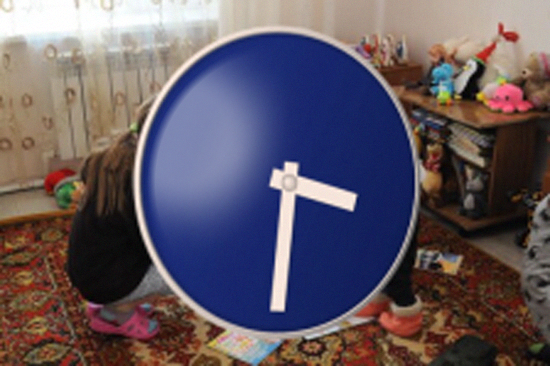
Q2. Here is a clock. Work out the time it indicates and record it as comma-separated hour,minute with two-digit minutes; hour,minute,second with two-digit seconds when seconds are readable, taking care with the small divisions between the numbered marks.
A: 3,31
